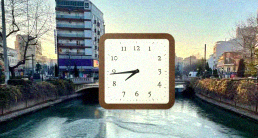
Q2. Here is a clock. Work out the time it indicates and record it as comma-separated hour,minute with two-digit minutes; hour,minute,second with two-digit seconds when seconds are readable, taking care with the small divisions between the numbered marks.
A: 7,44
